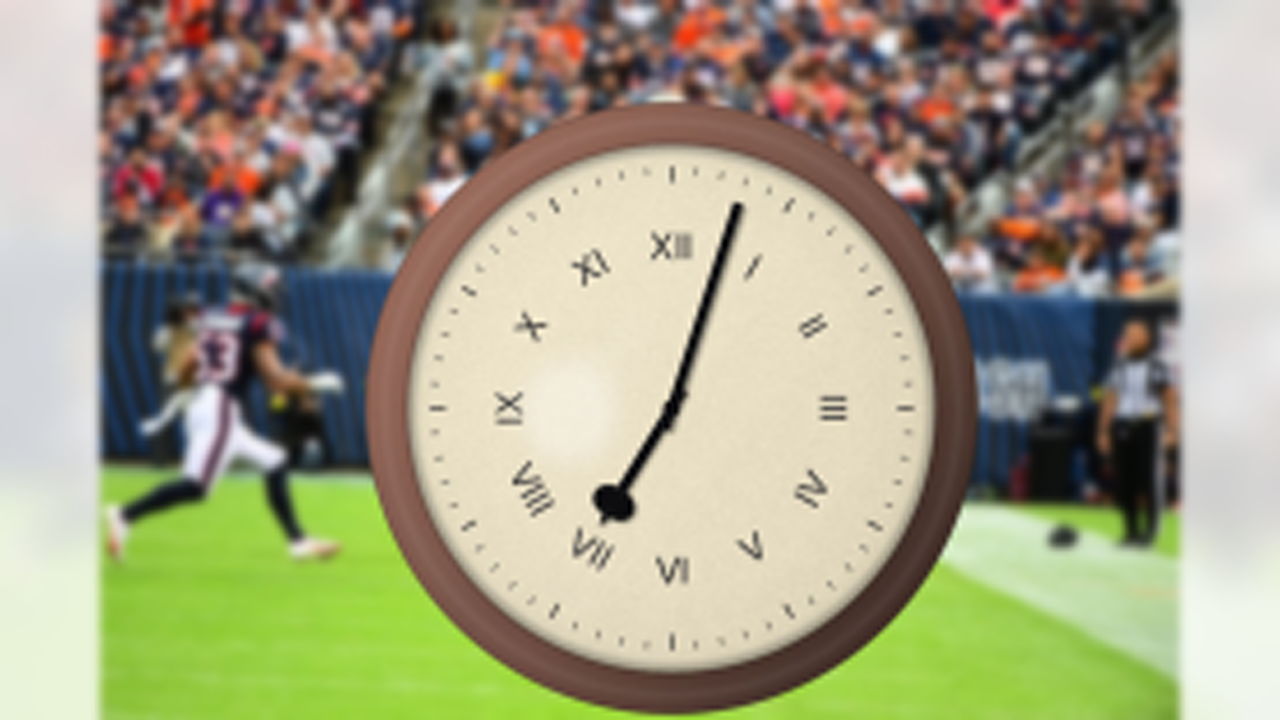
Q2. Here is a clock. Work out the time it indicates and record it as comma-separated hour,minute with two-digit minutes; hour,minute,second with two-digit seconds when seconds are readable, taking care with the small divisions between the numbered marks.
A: 7,03
